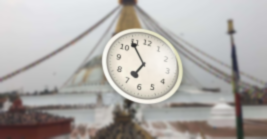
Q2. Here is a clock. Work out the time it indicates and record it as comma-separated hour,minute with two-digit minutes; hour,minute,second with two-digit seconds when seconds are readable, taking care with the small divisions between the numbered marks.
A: 6,54
